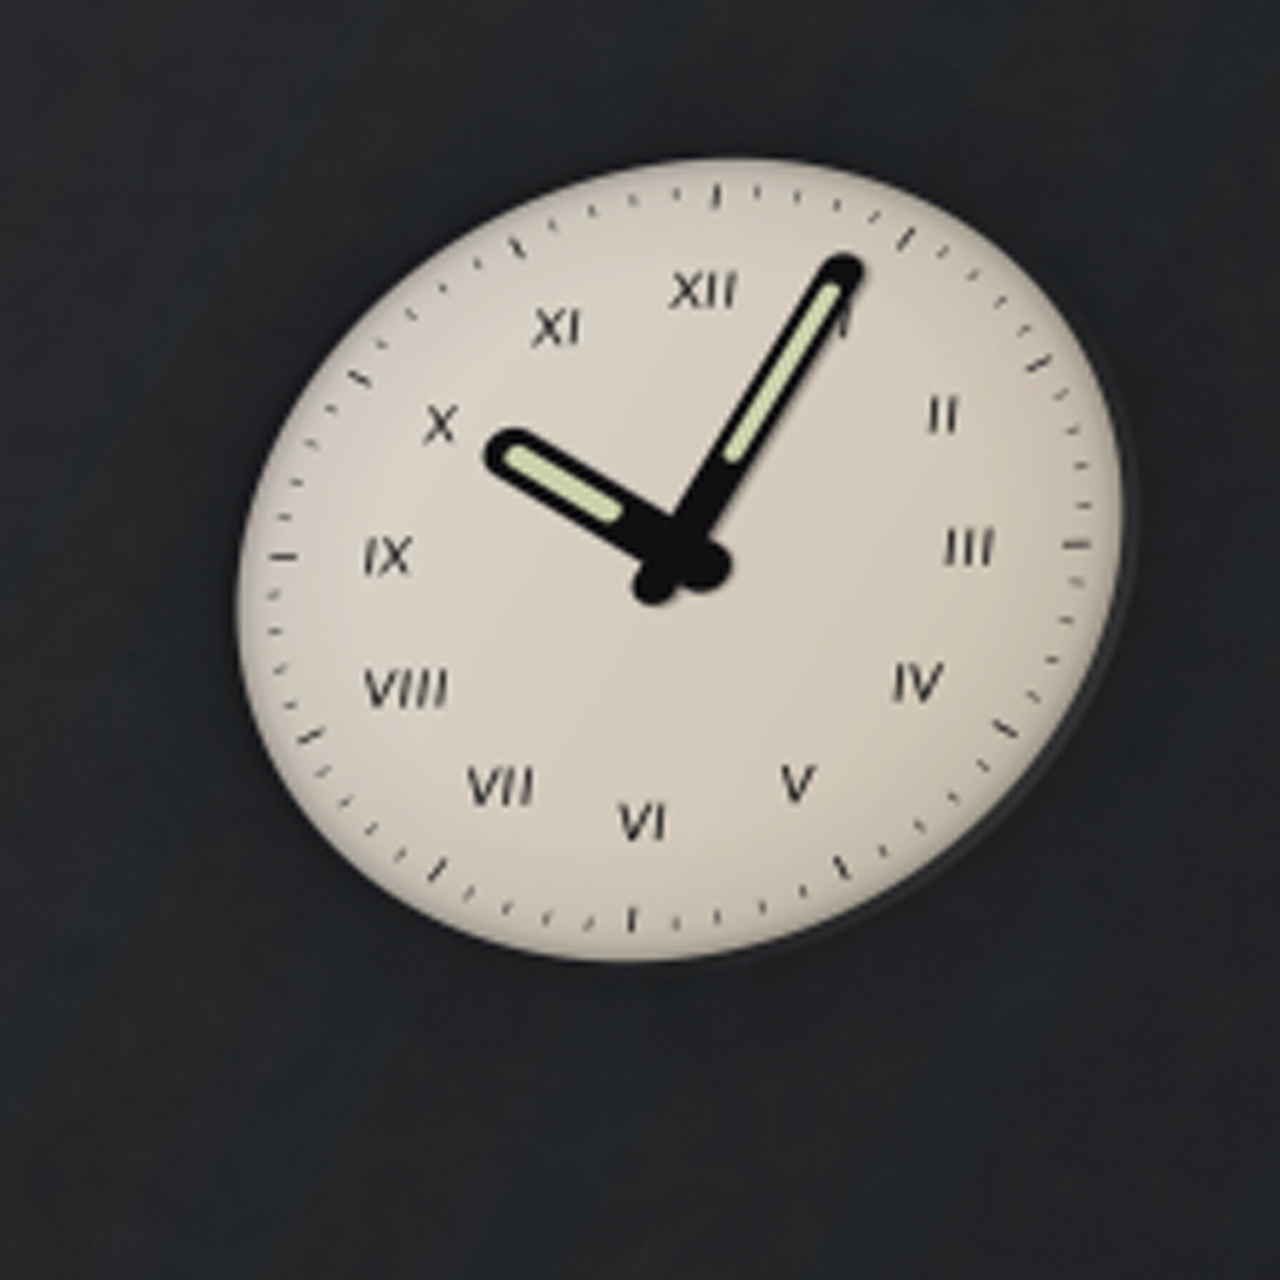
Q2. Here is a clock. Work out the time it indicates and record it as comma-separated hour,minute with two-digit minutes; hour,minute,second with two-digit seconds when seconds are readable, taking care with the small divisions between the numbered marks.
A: 10,04
